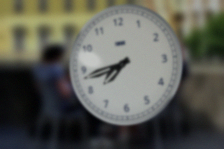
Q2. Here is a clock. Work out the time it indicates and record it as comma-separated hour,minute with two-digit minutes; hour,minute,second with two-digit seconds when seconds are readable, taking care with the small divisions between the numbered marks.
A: 7,43
